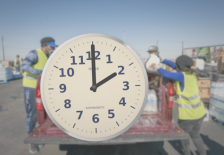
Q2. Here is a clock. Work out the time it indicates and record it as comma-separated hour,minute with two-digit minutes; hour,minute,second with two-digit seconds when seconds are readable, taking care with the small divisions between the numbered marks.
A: 2,00
